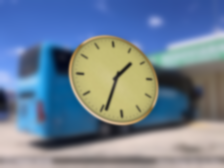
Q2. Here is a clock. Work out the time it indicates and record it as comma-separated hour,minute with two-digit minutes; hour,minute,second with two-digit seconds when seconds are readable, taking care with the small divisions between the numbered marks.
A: 1,34
